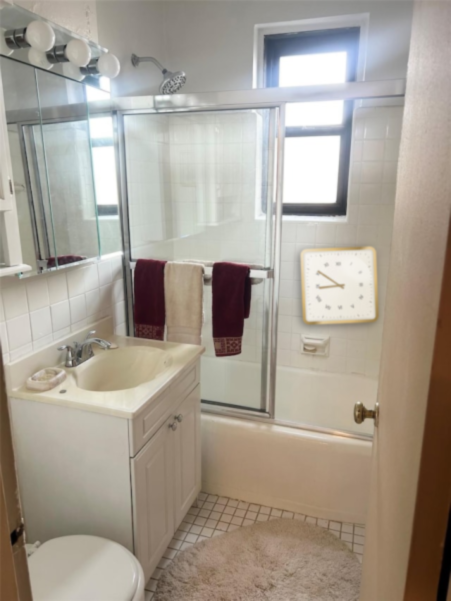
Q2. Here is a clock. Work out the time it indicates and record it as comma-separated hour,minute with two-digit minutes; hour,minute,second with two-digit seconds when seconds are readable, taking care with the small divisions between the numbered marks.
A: 8,51
